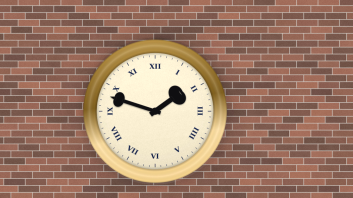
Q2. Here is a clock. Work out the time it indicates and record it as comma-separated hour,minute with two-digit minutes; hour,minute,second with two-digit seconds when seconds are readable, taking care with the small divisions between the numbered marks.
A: 1,48
